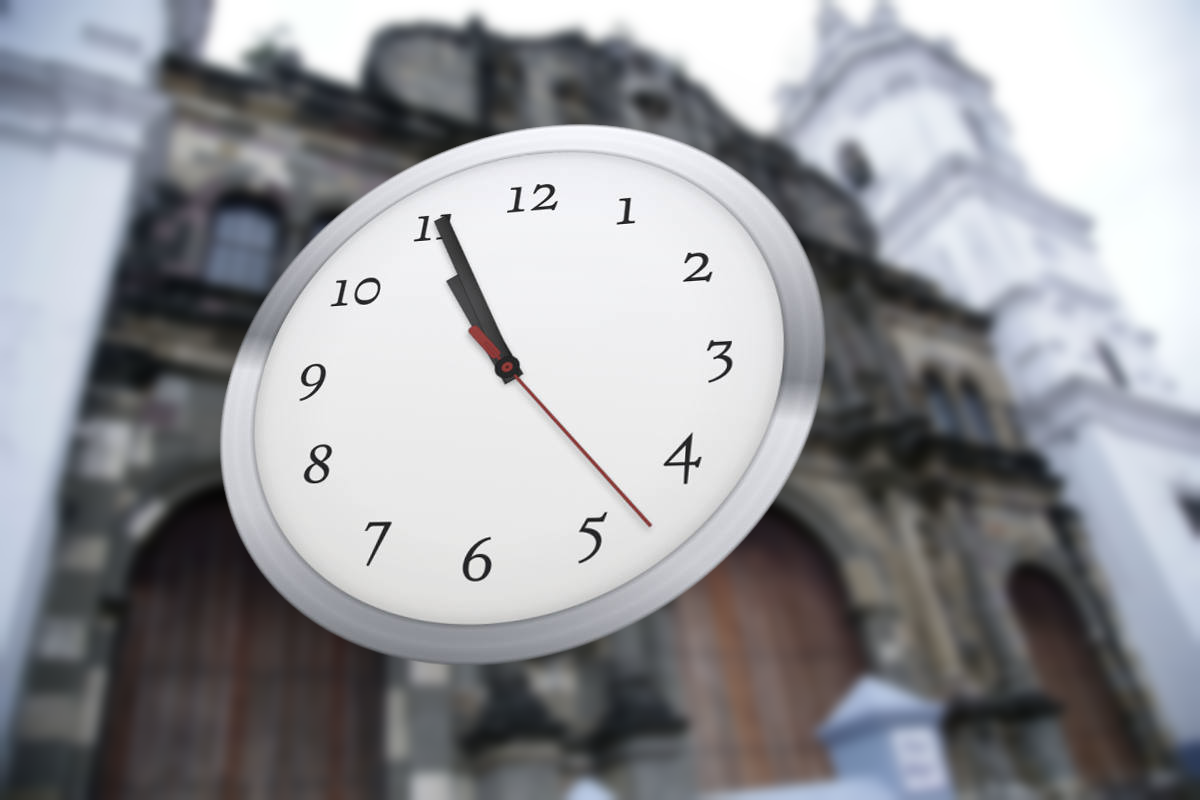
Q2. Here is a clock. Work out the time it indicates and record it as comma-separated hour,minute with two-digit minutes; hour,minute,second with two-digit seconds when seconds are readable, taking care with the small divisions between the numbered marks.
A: 10,55,23
